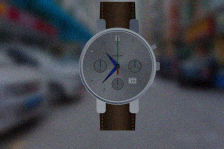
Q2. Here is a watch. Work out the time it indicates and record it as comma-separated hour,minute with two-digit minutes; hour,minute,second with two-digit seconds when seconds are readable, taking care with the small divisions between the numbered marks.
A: 10,37
